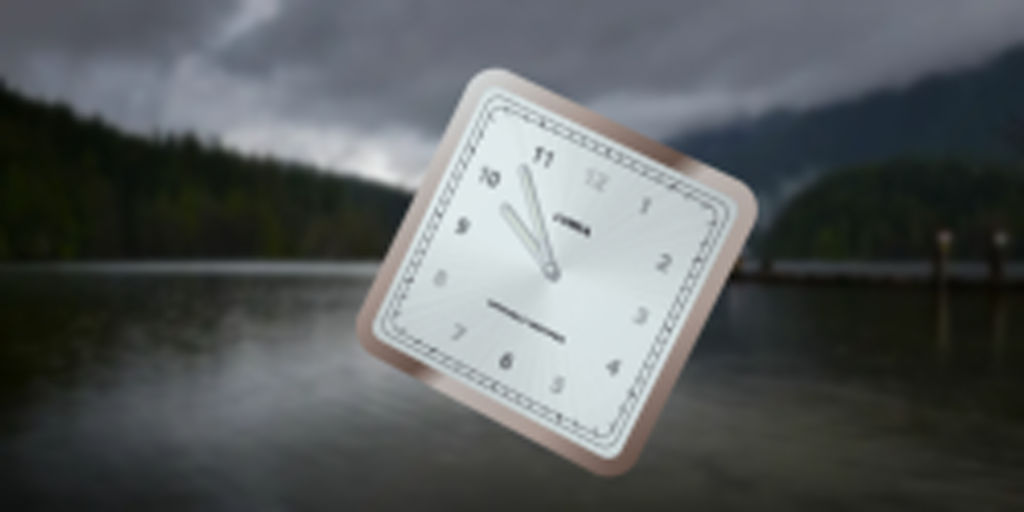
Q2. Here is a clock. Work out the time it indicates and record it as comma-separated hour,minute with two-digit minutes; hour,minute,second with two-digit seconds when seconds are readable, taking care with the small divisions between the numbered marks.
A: 9,53
